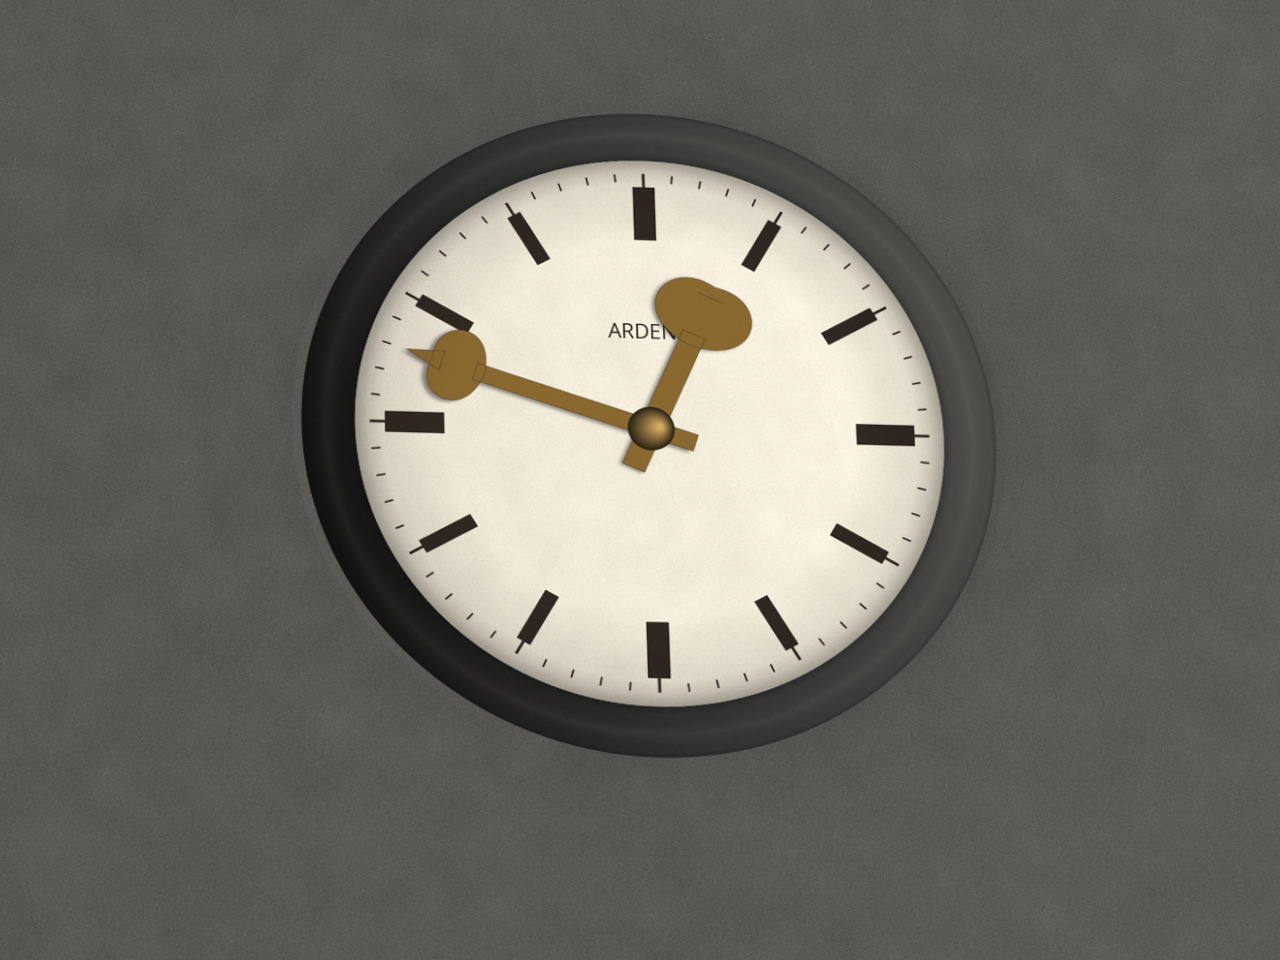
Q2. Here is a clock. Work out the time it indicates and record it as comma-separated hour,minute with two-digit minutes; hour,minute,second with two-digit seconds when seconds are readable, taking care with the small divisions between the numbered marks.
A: 12,48
